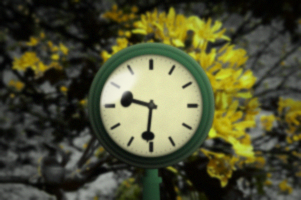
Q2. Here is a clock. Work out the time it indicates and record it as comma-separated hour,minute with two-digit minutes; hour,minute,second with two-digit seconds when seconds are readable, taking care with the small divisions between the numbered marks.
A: 9,31
